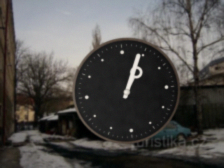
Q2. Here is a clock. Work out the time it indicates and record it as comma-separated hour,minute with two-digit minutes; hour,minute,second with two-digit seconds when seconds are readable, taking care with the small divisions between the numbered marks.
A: 1,04
